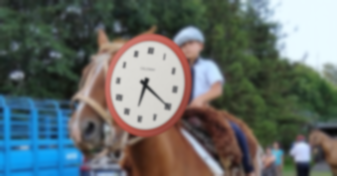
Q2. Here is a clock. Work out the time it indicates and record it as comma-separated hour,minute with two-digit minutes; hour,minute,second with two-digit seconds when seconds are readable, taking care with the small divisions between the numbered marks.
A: 6,20
